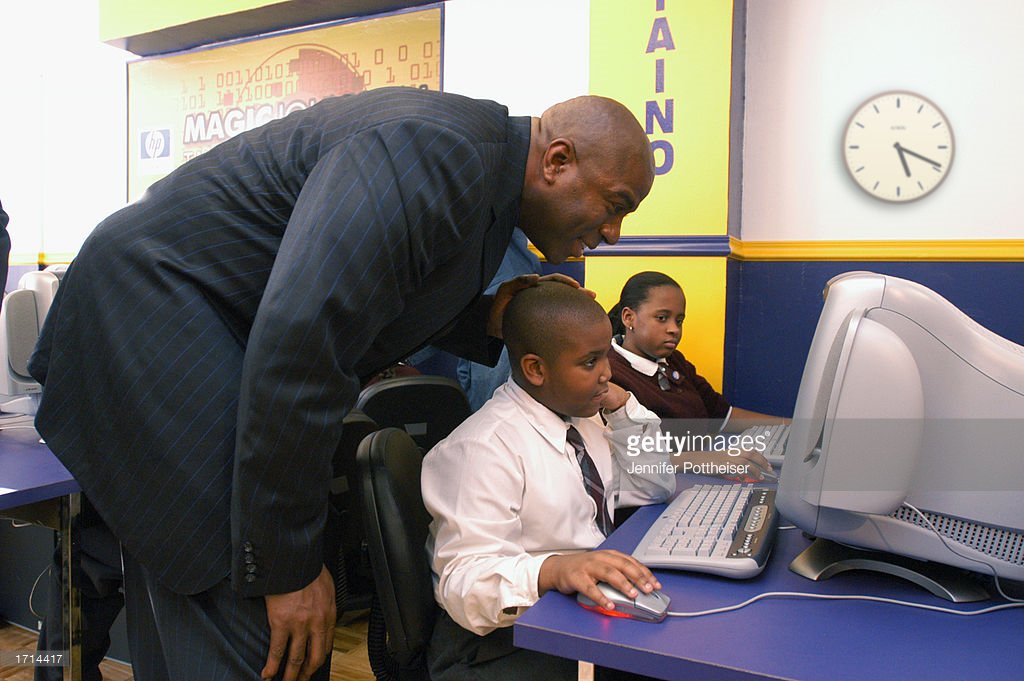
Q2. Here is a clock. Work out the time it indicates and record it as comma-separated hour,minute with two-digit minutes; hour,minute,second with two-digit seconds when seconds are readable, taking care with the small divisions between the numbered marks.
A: 5,19
